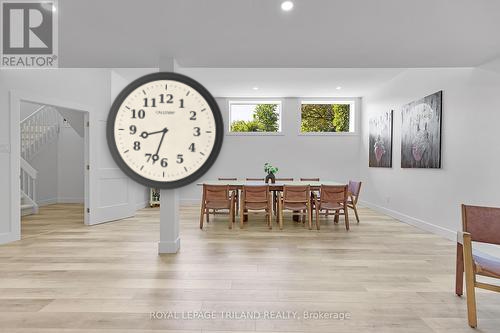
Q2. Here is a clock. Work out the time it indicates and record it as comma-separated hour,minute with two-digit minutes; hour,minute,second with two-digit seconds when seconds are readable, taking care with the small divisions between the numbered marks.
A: 8,33
